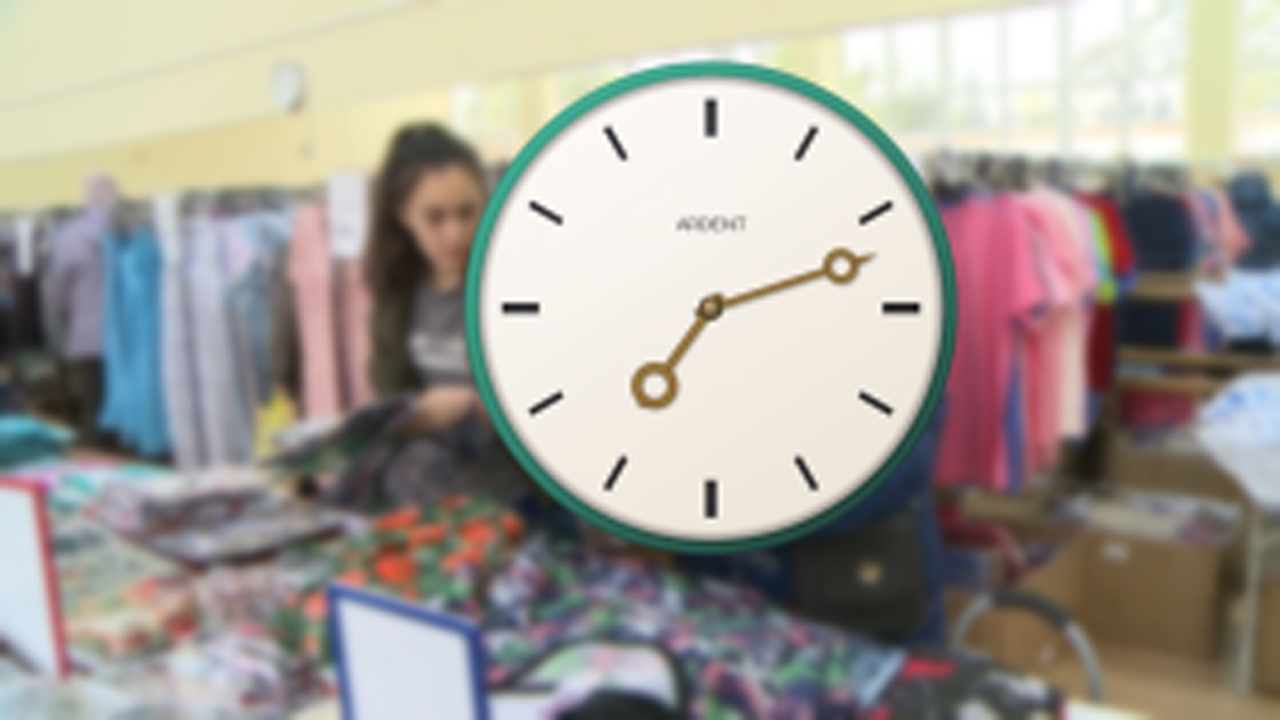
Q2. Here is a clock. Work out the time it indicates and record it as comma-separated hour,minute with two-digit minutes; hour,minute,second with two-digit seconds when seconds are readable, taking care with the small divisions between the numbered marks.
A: 7,12
